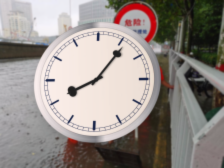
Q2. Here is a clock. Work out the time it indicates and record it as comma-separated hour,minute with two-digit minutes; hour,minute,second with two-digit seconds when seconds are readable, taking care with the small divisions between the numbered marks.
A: 8,06
